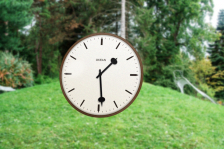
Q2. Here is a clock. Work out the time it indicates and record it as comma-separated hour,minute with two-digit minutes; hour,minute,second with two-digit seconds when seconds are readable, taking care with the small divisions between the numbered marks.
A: 1,29
